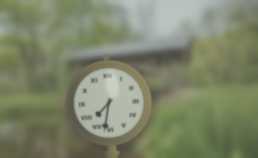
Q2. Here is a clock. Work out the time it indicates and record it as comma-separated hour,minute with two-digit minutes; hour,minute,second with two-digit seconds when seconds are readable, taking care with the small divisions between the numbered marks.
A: 7,32
